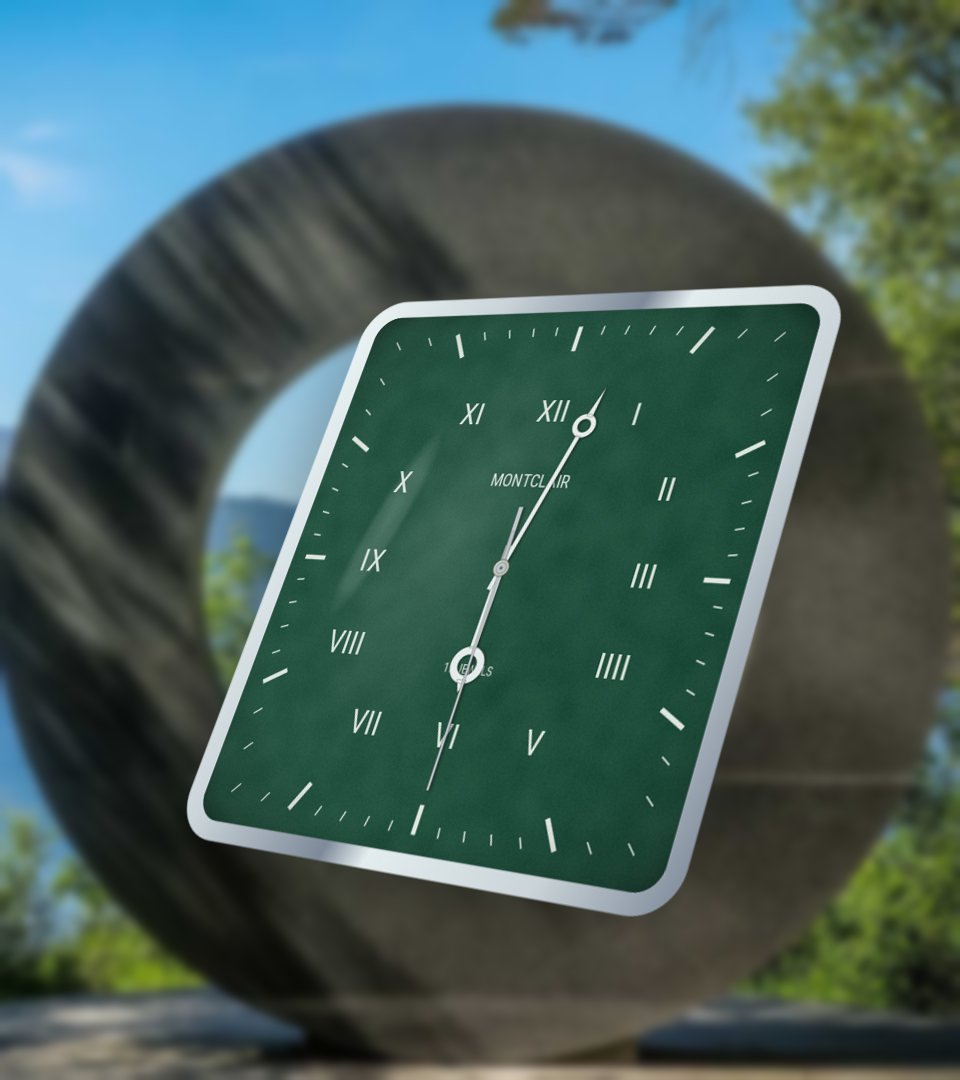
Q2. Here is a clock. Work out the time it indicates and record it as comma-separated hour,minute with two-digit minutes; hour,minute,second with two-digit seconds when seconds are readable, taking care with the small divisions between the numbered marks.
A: 6,02,30
